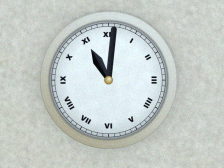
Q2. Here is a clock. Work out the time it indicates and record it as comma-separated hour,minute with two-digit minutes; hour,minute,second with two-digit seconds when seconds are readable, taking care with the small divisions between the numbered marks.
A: 11,01
